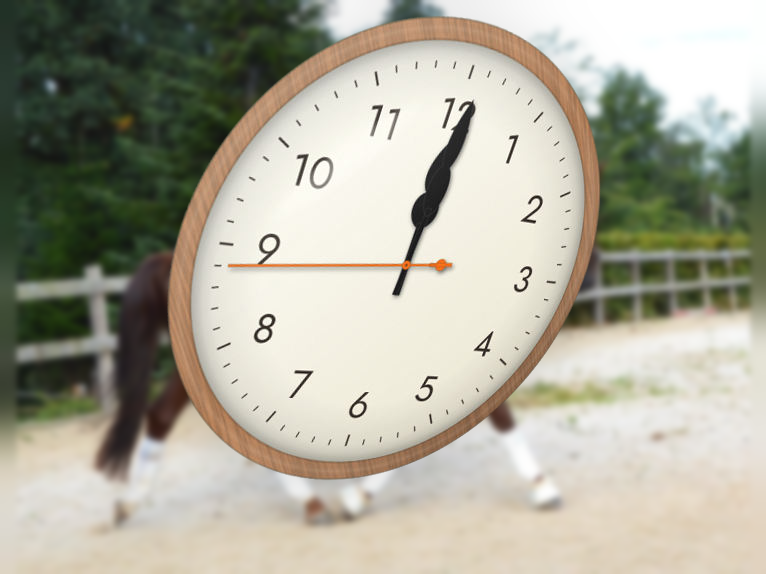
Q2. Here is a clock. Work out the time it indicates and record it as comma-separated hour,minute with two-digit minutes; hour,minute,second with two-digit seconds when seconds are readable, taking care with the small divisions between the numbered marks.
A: 12,00,44
